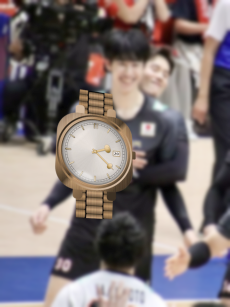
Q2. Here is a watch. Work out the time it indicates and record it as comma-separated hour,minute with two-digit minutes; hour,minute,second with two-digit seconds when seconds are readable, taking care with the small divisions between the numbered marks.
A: 2,22
